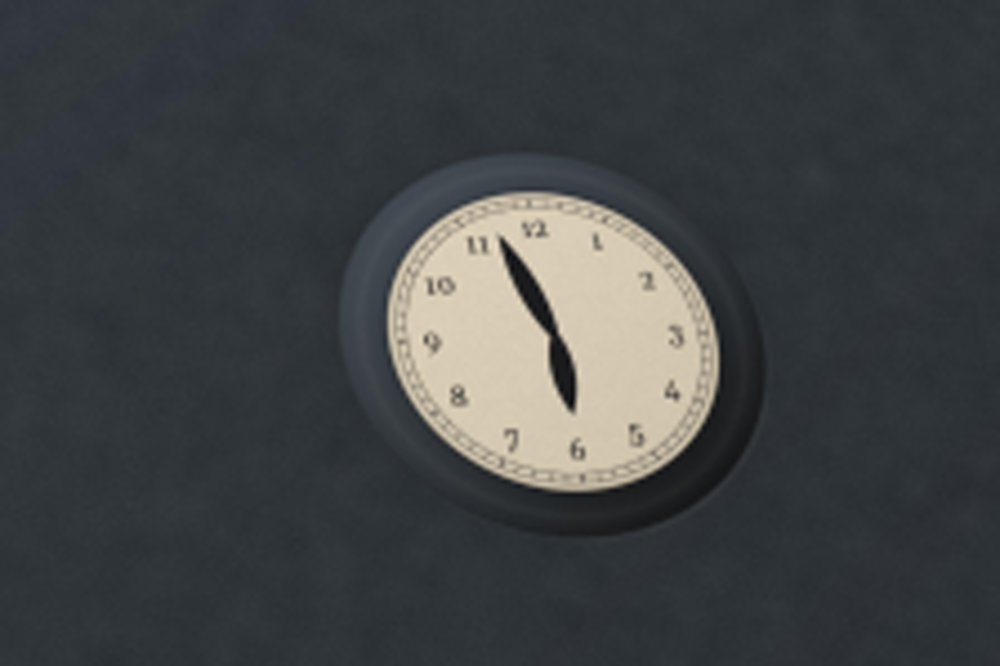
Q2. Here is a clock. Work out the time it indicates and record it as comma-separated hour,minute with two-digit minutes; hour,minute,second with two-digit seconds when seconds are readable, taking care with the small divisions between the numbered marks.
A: 5,57
